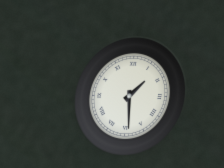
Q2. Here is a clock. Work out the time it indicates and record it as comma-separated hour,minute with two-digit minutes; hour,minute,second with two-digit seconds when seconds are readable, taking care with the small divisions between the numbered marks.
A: 1,29
